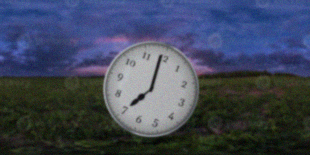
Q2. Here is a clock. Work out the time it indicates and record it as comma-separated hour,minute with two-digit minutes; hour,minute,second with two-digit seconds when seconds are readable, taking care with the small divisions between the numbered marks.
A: 6,59
